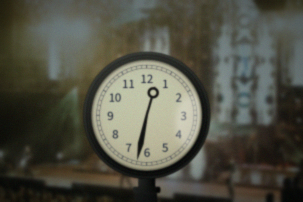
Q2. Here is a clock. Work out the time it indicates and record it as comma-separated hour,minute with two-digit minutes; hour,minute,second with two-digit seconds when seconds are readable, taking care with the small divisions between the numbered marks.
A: 12,32
